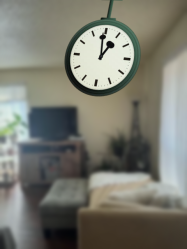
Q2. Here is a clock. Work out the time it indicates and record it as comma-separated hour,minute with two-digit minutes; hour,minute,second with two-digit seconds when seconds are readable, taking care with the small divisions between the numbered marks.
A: 12,59
